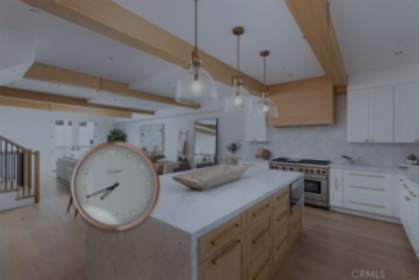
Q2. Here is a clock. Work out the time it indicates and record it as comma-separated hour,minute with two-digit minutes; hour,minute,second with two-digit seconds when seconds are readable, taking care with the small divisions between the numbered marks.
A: 7,42
